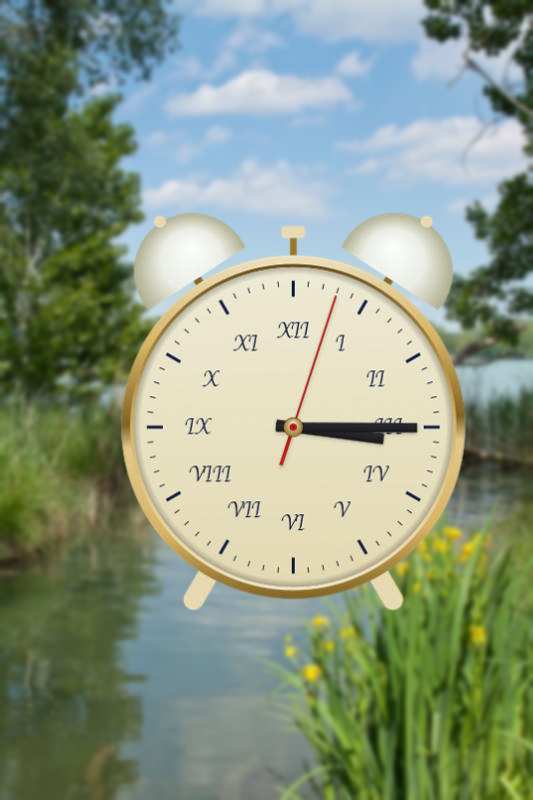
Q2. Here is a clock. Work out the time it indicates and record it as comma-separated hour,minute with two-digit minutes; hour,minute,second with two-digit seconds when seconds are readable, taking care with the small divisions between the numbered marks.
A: 3,15,03
